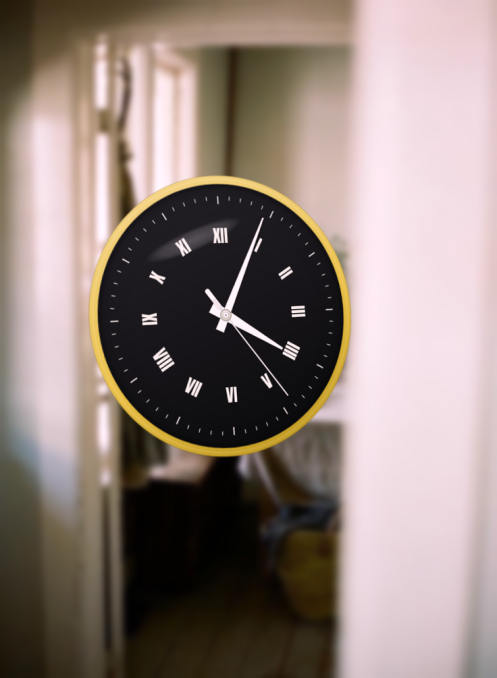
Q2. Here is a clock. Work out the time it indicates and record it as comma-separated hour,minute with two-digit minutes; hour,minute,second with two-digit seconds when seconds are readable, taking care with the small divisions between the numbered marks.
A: 4,04,24
